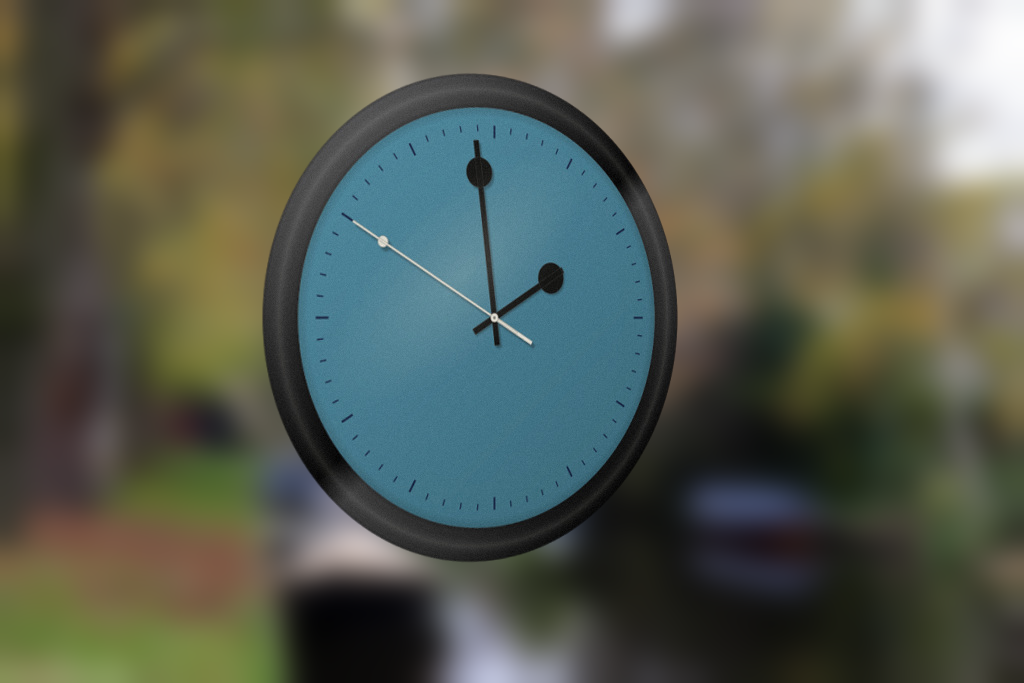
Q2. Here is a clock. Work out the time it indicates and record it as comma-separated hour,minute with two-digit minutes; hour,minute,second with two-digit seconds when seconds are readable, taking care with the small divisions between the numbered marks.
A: 1,58,50
